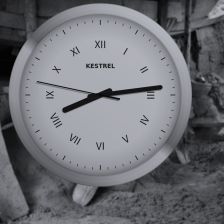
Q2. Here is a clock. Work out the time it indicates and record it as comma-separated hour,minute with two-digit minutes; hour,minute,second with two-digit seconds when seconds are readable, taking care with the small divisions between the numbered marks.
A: 8,13,47
